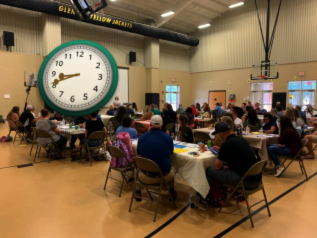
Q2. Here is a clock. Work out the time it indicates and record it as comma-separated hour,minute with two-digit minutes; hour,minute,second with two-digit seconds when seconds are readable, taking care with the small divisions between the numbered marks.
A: 8,41
